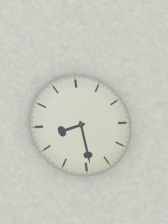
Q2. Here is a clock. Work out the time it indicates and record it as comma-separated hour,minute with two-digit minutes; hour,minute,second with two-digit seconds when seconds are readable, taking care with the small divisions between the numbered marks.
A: 8,29
